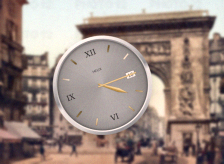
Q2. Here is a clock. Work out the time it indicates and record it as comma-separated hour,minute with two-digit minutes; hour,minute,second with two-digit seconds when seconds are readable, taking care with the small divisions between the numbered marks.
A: 4,15
